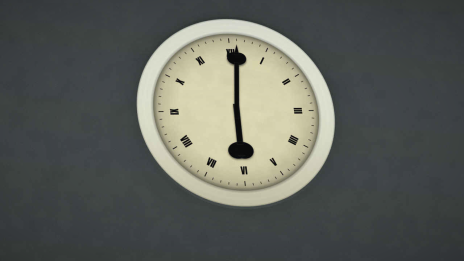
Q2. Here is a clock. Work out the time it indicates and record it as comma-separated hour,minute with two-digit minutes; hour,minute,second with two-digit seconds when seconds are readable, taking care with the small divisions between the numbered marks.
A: 6,01
